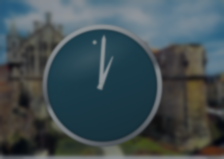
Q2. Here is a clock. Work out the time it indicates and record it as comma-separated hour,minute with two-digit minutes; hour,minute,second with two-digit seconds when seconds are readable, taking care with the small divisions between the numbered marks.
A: 1,02
